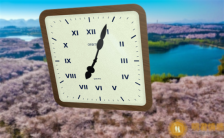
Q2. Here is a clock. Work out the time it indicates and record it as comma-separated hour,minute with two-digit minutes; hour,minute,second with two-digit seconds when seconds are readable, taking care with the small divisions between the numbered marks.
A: 7,04
